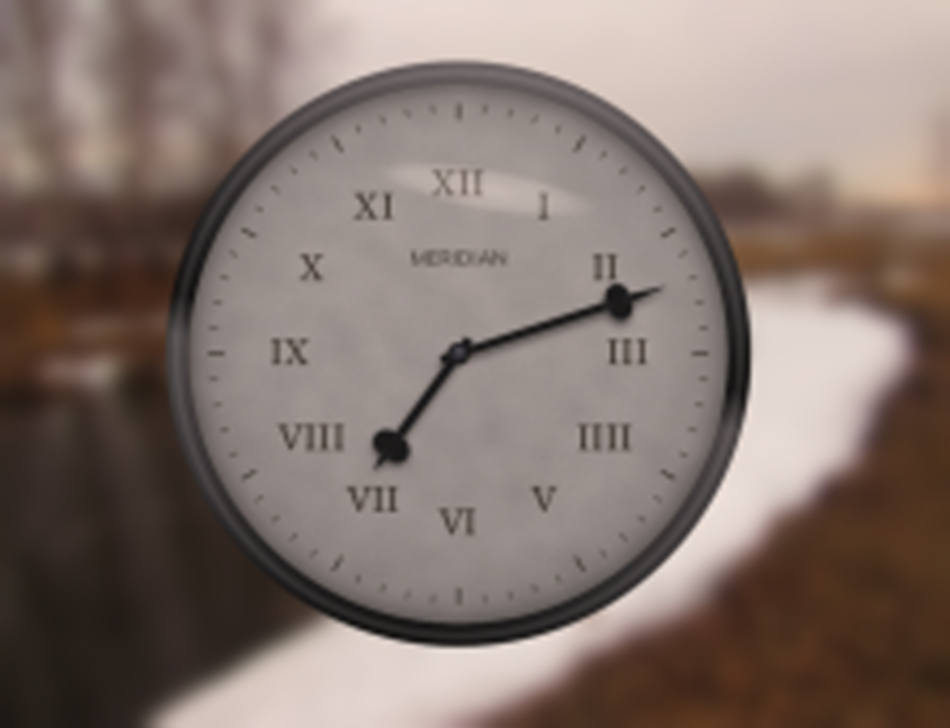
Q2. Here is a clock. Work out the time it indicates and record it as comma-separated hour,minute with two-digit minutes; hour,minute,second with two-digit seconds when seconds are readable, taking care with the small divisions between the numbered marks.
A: 7,12
